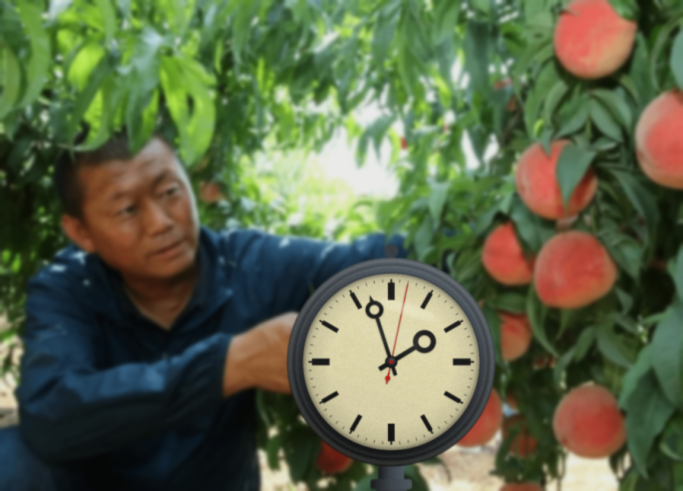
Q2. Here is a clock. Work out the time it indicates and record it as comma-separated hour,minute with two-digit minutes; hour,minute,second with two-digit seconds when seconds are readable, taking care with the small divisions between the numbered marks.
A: 1,57,02
